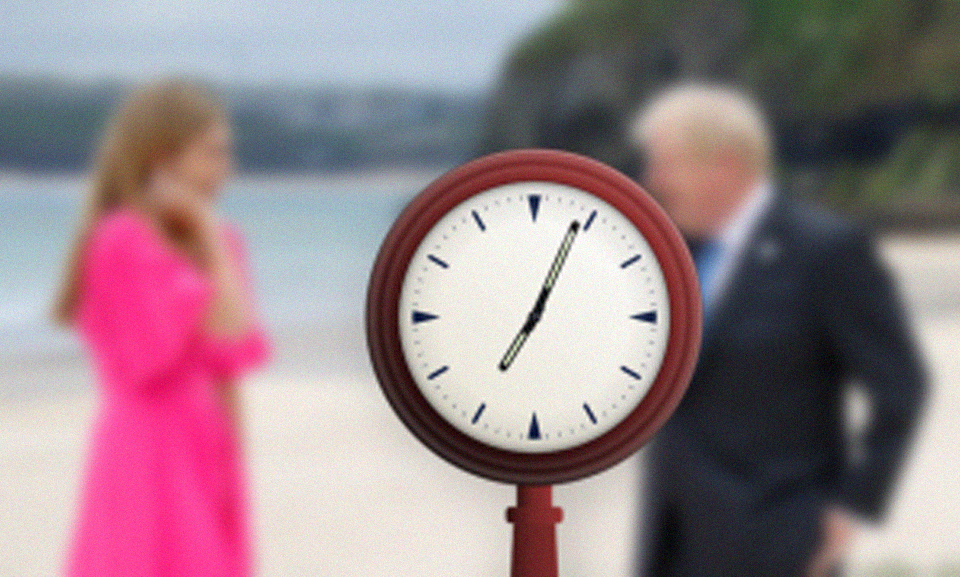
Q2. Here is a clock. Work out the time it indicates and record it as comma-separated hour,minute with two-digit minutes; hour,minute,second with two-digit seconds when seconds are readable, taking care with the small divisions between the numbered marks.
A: 7,04
